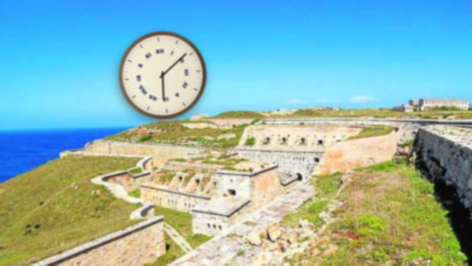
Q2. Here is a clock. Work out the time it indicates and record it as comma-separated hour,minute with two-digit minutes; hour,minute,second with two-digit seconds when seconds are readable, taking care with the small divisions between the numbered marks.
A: 6,09
